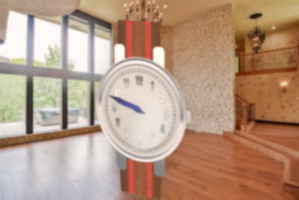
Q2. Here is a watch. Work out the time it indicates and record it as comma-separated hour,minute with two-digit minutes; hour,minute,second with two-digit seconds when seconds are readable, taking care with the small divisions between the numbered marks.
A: 9,48
